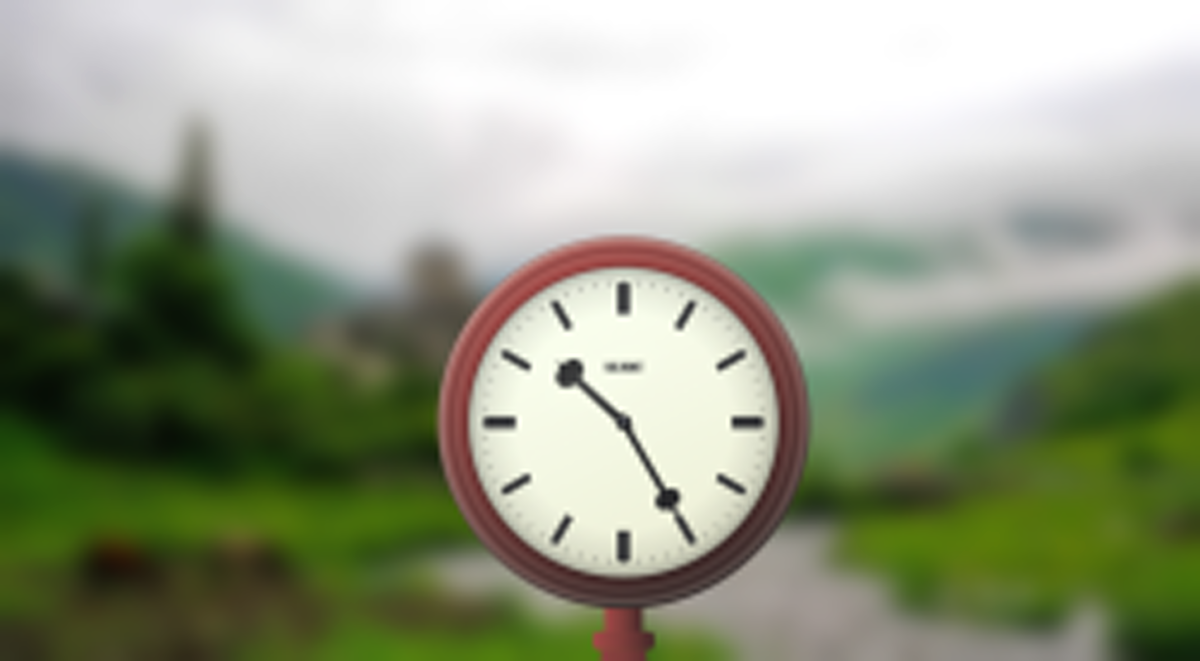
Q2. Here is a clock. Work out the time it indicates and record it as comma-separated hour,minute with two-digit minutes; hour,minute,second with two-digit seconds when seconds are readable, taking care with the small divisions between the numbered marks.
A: 10,25
